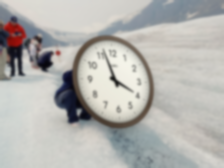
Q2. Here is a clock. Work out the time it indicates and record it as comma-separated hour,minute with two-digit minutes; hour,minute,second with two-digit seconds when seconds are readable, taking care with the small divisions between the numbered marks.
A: 3,57
